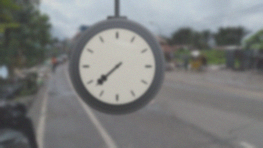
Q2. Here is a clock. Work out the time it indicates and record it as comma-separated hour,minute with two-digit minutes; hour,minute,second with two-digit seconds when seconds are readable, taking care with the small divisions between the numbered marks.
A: 7,38
